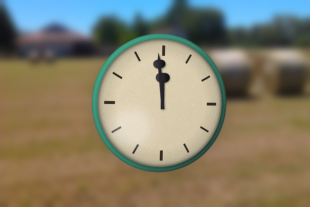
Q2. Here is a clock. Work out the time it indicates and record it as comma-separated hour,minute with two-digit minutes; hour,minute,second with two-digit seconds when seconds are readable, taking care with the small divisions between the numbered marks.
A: 11,59
